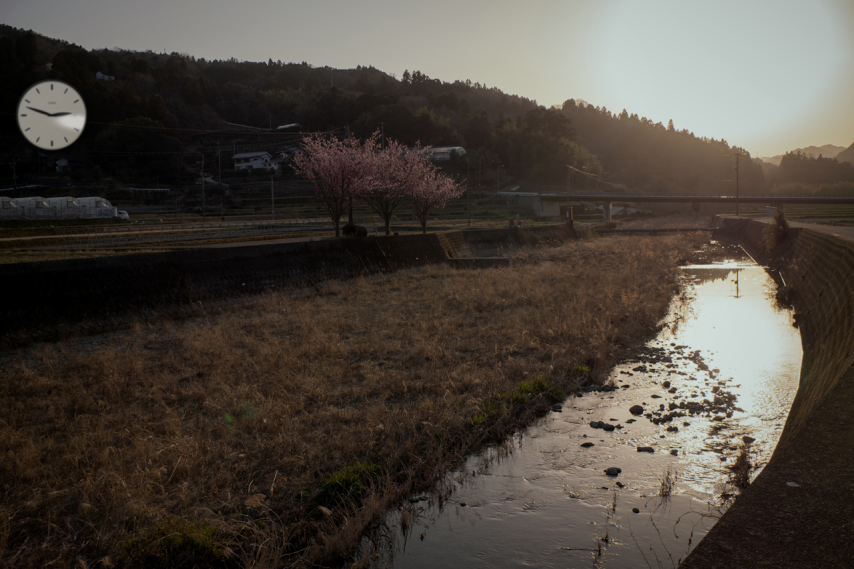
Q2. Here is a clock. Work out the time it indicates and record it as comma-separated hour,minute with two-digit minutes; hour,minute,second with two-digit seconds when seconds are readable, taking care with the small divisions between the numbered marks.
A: 2,48
